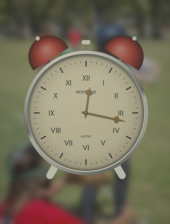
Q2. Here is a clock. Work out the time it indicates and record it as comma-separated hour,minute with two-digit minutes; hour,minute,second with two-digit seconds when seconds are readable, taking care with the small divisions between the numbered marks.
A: 12,17
